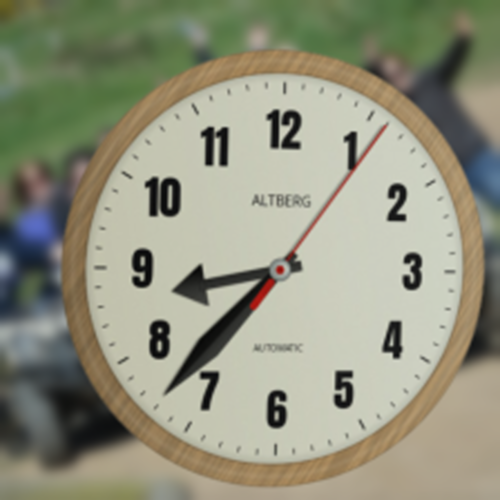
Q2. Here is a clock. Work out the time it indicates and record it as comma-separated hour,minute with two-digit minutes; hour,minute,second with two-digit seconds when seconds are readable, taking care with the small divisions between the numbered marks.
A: 8,37,06
